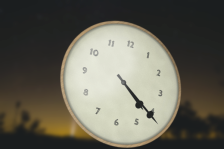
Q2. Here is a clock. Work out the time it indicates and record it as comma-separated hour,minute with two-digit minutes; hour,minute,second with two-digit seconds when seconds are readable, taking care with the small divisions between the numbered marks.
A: 4,21
